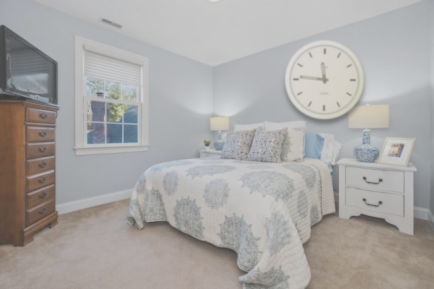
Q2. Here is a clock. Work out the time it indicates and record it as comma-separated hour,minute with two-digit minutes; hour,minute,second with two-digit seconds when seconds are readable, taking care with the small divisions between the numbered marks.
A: 11,46
